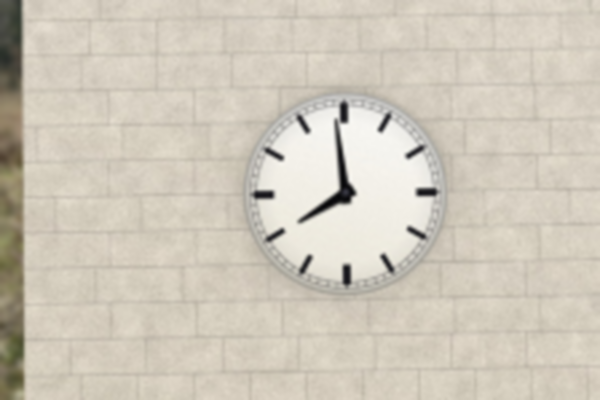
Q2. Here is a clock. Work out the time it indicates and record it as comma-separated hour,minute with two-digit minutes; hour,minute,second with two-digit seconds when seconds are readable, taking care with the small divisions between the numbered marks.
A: 7,59
